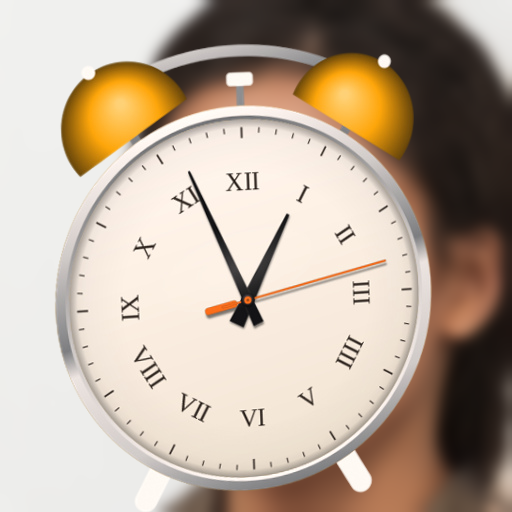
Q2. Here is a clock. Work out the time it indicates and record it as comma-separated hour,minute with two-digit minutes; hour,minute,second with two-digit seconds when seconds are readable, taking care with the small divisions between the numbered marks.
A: 12,56,13
